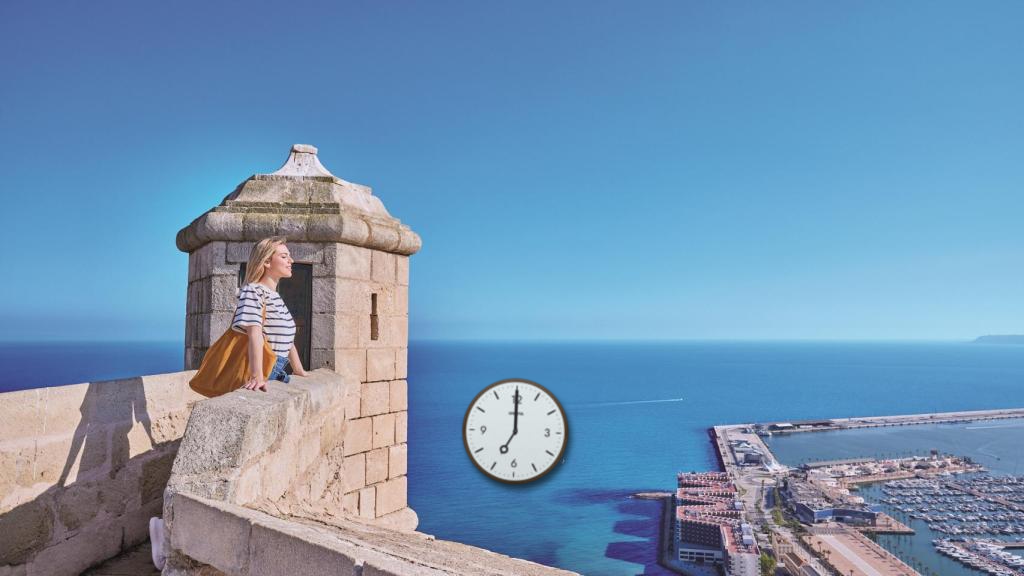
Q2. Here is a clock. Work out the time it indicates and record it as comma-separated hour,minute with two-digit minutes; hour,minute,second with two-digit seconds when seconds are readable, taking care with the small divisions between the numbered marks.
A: 7,00
